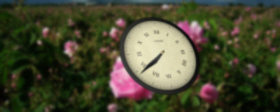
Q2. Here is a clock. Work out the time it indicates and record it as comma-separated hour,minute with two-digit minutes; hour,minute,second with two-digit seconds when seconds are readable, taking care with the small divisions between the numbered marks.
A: 7,39
